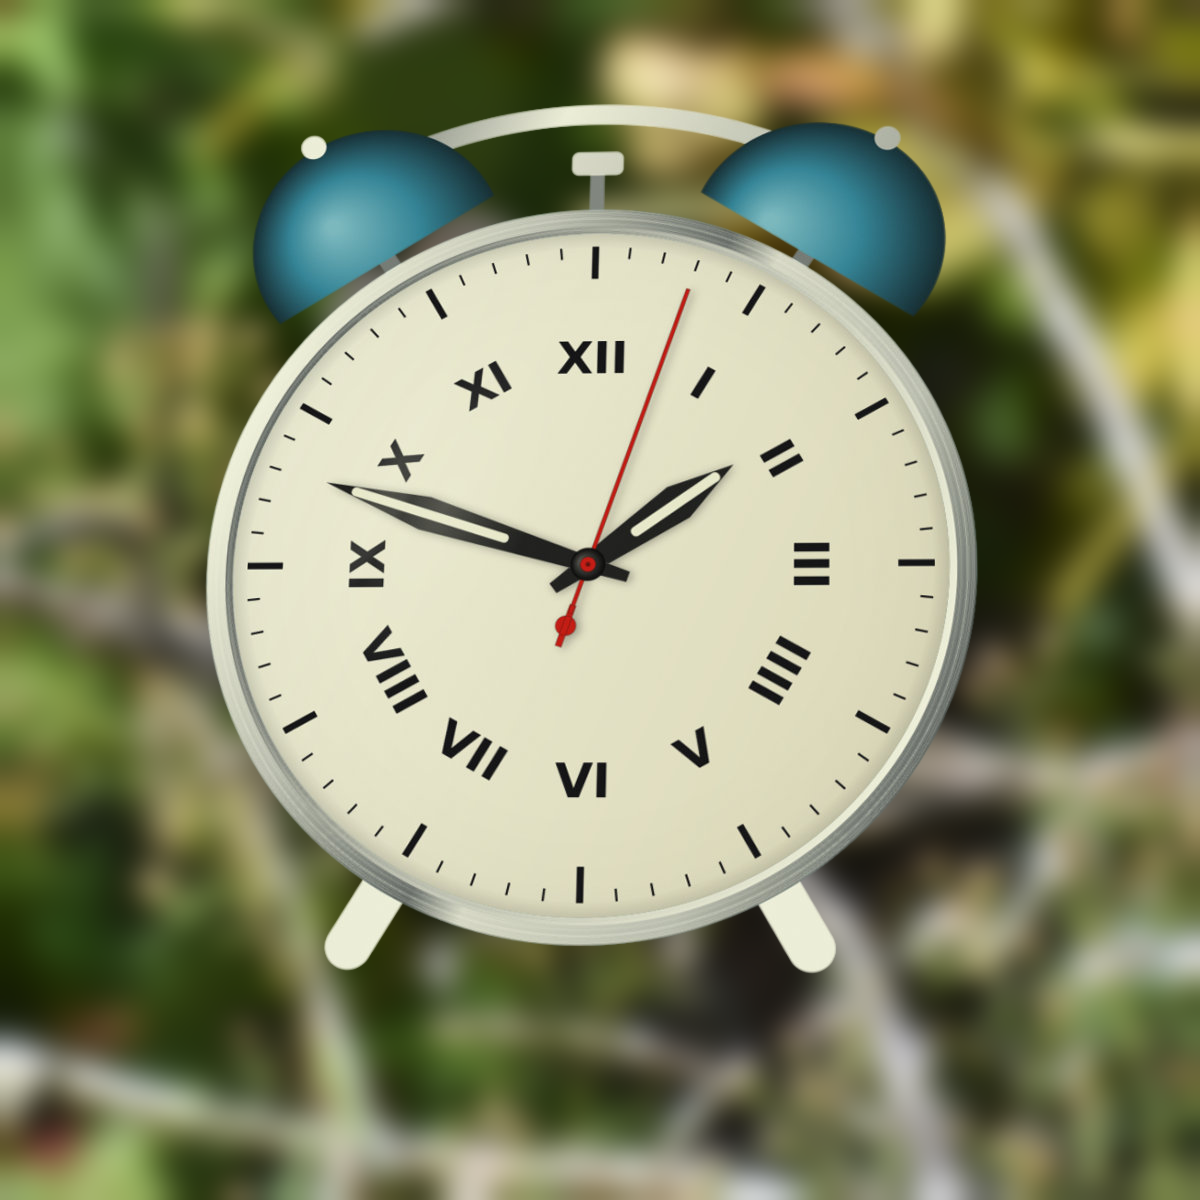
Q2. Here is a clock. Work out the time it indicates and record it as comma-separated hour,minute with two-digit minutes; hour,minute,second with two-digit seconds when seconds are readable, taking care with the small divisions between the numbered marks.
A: 1,48,03
